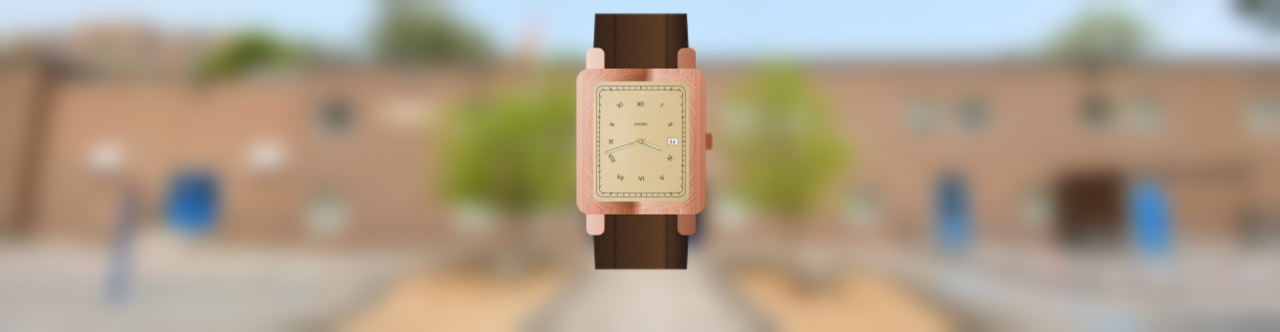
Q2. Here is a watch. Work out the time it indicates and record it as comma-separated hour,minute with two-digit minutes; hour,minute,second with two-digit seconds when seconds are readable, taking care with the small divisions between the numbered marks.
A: 3,42
